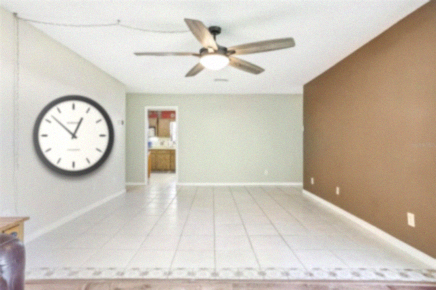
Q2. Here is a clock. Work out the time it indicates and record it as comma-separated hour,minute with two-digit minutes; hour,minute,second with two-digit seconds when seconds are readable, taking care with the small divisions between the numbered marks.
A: 12,52
